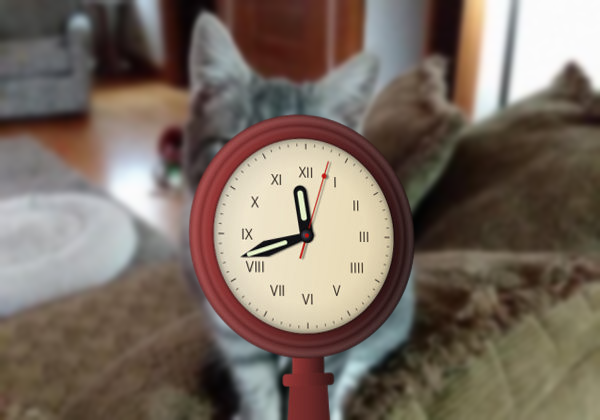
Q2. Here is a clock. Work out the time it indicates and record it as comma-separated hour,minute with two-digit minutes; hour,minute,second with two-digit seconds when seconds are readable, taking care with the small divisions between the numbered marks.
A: 11,42,03
